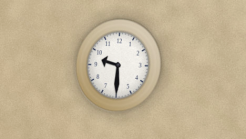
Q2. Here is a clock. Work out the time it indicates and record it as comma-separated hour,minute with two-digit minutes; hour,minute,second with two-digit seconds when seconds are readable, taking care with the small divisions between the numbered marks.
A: 9,30
